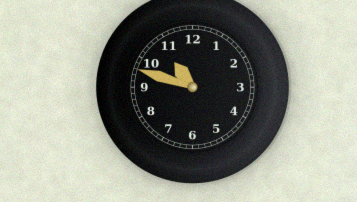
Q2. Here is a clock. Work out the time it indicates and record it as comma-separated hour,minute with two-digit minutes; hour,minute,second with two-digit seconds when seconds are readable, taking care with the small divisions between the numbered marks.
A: 10,48
